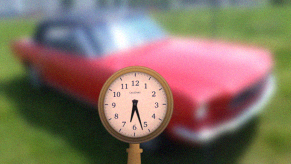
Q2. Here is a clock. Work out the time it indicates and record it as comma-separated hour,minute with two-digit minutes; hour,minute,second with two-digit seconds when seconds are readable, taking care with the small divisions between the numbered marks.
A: 6,27
